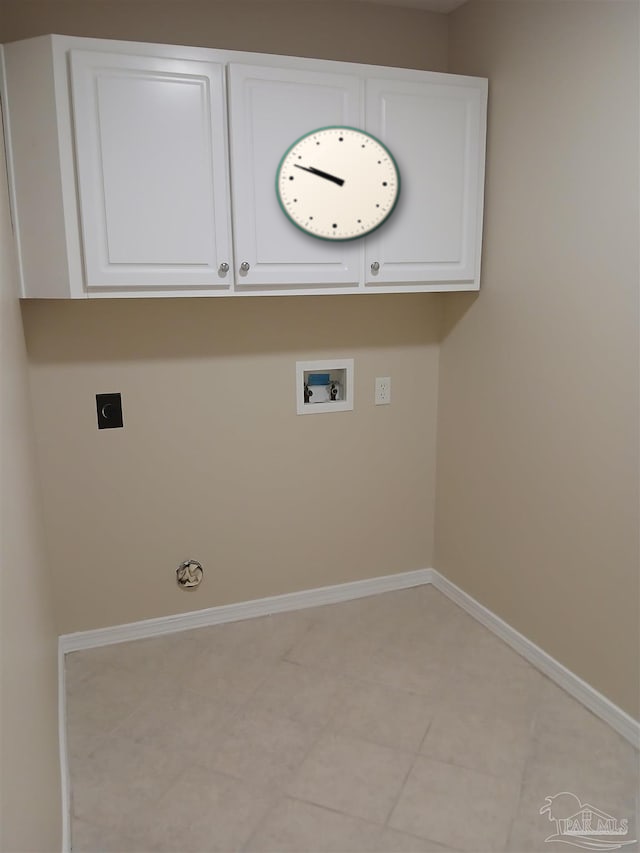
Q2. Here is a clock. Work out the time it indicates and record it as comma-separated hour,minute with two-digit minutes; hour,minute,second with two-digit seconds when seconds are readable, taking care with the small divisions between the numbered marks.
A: 9,48
